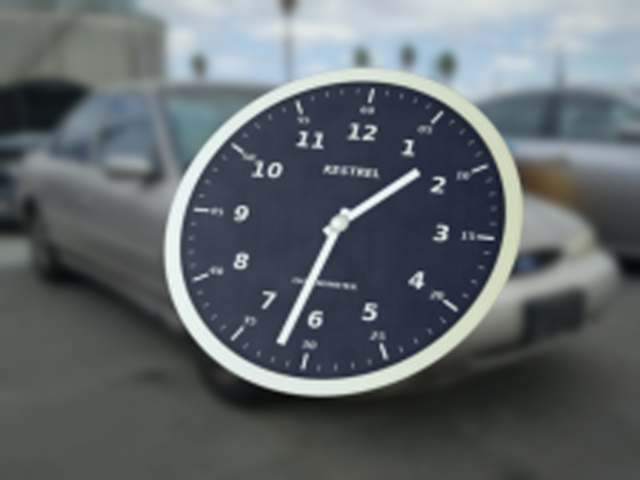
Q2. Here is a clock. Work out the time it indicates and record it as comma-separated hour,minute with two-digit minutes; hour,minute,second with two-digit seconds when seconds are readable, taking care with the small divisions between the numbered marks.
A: 1,32
